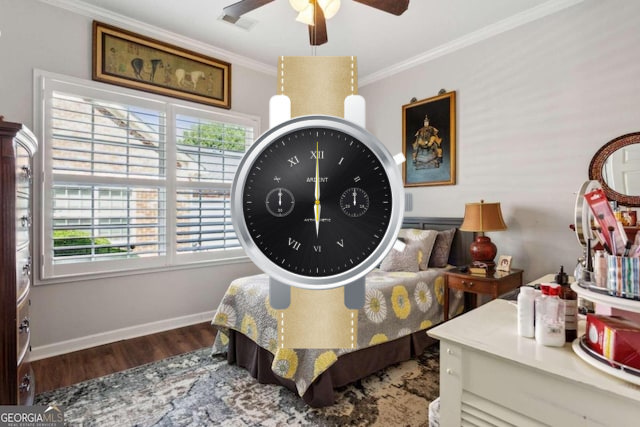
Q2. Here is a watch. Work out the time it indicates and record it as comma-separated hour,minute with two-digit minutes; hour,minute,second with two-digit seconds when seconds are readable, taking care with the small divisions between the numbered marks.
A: 6,00
